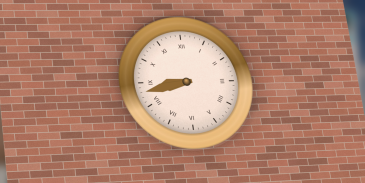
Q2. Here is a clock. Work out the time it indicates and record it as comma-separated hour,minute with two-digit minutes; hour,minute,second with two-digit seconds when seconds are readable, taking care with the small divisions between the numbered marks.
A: 8,43
